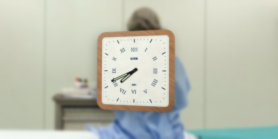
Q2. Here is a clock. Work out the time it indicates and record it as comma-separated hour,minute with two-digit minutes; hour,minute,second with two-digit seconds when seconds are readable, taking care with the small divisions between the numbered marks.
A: 7,41
